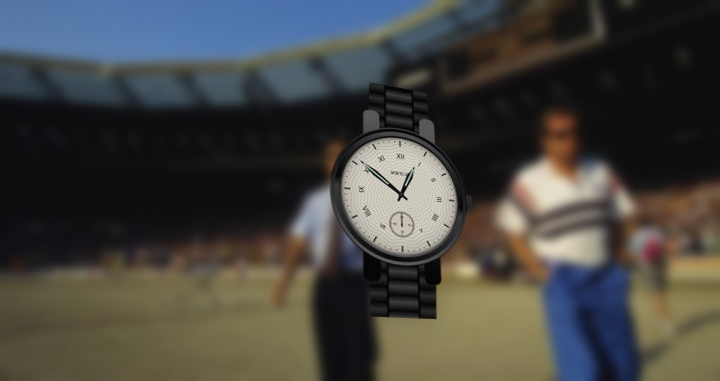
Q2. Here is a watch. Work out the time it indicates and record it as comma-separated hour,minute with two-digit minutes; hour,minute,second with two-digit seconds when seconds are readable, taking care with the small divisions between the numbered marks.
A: 12,51
